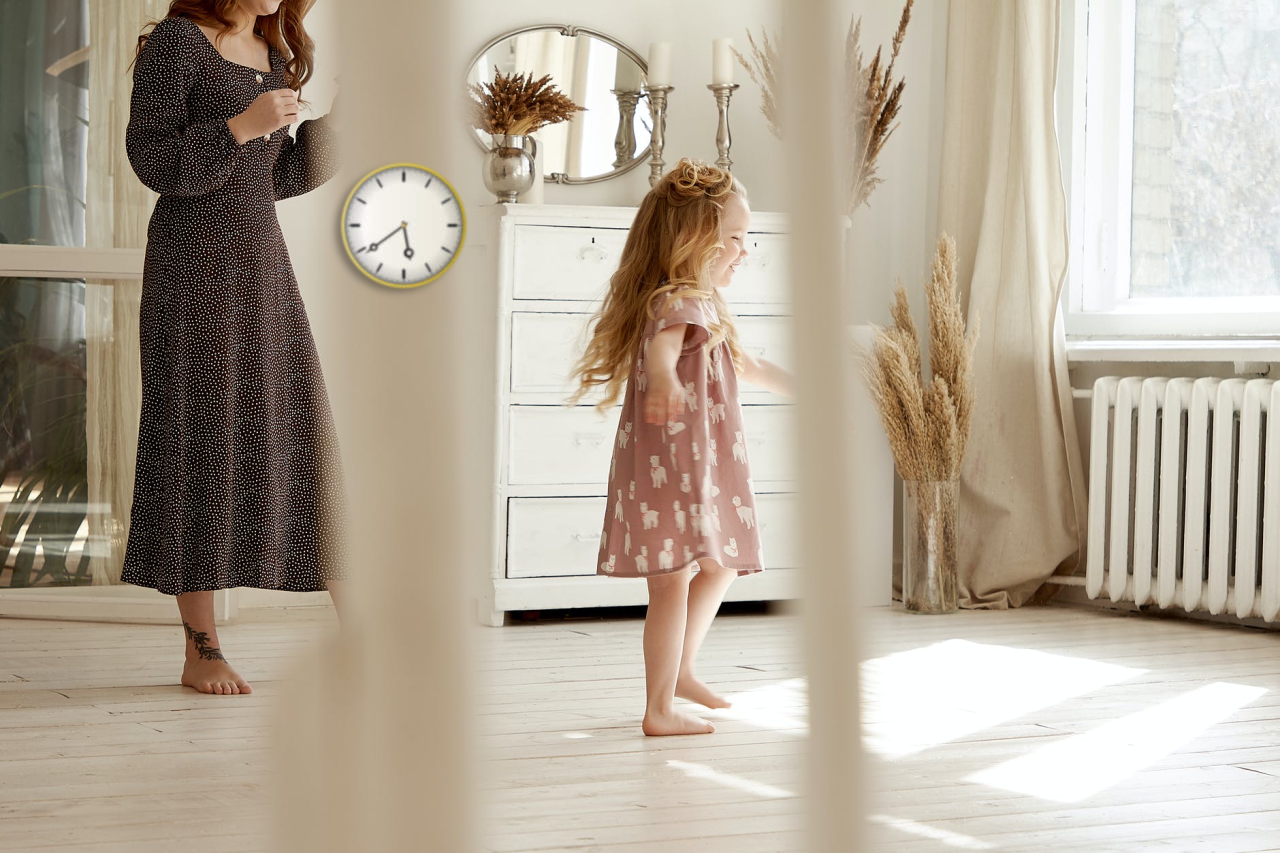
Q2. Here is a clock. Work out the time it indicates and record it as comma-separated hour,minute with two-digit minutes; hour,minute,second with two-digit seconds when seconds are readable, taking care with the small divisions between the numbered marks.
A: 5,39
